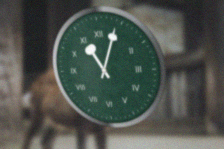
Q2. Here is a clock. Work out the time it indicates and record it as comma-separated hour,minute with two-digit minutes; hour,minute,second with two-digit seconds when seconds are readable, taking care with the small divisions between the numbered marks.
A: 11,04
